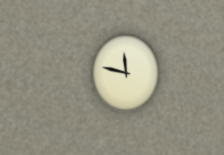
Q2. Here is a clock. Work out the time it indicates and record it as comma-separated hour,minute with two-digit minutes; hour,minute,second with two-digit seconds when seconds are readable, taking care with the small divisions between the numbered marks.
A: 11,47
